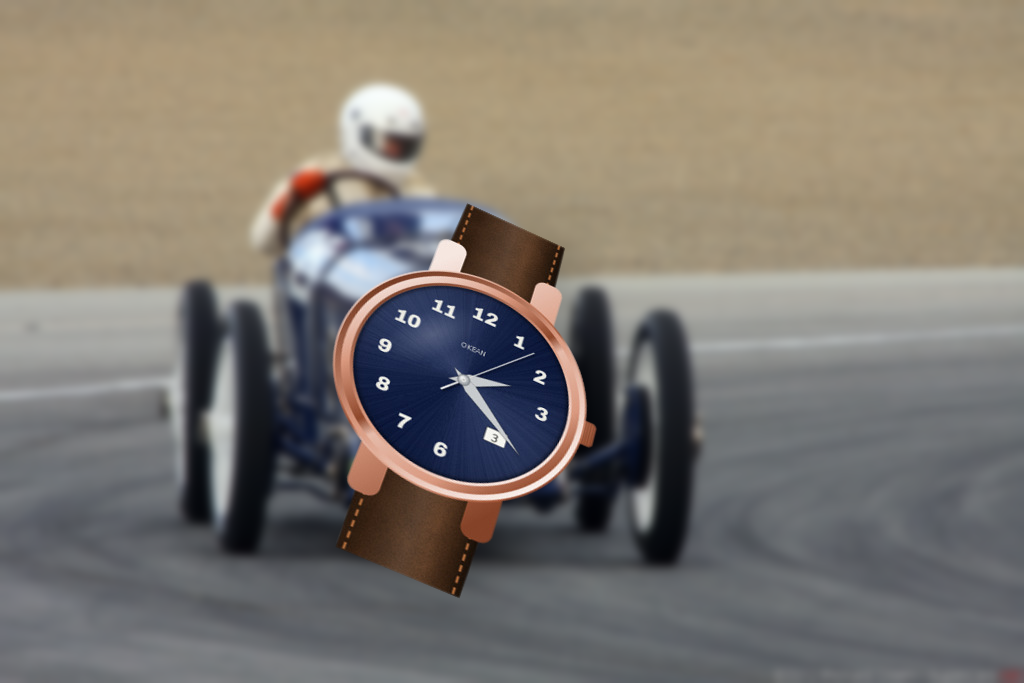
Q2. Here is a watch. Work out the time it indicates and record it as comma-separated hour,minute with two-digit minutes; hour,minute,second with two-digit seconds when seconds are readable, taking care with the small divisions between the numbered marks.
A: 2,21,07
